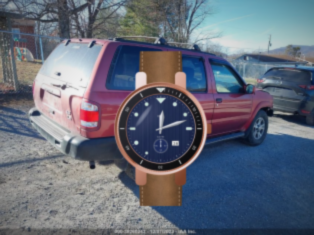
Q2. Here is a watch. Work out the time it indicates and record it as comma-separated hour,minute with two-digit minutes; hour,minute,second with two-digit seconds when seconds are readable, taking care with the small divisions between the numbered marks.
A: 12,12
